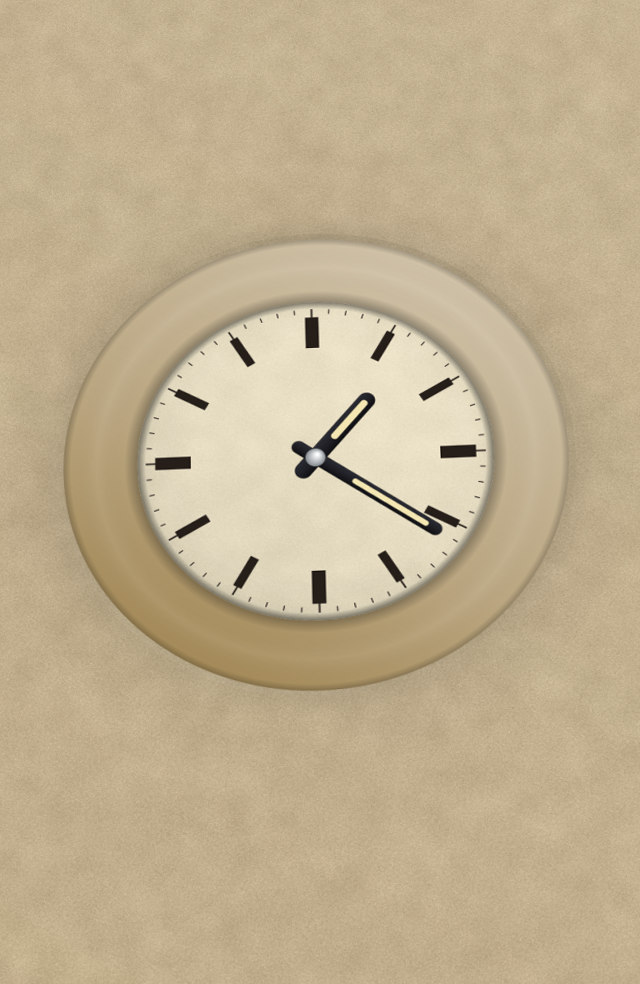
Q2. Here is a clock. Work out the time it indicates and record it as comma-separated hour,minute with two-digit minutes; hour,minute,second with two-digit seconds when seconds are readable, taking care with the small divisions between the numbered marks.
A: 1,21
